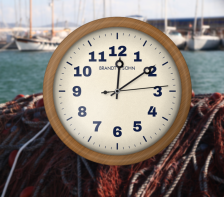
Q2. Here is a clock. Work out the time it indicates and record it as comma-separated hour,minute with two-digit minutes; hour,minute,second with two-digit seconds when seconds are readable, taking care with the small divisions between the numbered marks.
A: 12,09,14
